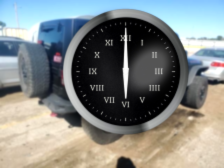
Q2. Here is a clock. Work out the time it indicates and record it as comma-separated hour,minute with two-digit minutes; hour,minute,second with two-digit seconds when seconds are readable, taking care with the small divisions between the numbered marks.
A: 6,00
